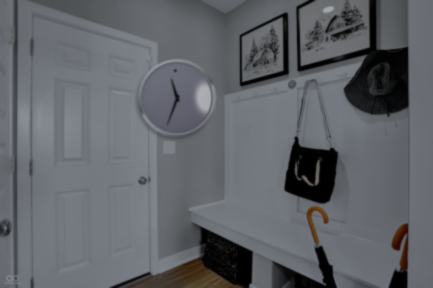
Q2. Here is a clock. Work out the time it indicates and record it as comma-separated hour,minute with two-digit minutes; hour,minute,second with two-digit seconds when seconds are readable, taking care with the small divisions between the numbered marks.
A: 11,34
